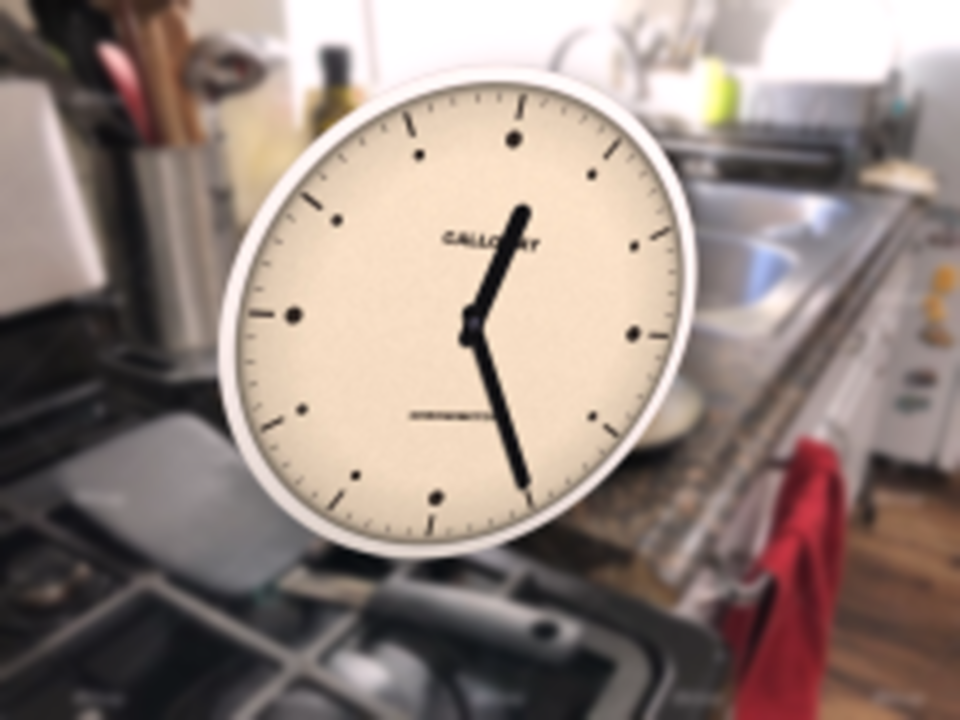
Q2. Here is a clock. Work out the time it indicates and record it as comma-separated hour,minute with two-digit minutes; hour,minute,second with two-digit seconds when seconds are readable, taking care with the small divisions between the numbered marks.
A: 12,25
